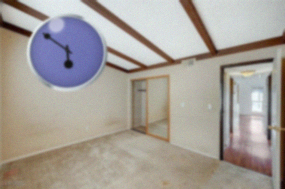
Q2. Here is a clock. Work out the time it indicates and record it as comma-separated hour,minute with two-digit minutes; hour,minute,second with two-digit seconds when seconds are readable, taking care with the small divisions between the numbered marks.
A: 5,51
